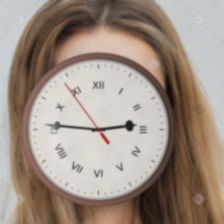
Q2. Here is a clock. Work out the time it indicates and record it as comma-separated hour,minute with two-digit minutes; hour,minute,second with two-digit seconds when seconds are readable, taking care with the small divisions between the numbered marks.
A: 2,45,54
